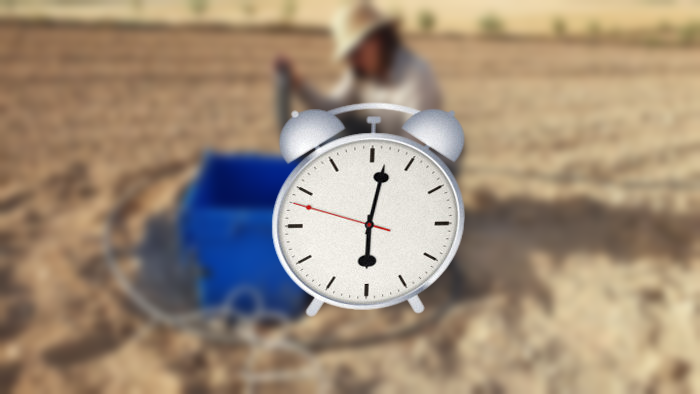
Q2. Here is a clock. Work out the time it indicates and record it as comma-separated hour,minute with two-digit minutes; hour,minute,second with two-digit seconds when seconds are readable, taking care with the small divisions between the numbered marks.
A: 6,01,48
